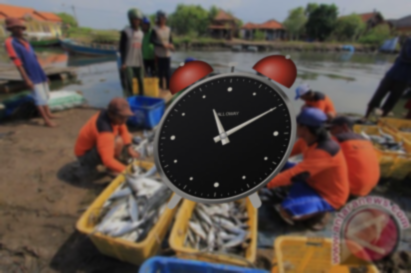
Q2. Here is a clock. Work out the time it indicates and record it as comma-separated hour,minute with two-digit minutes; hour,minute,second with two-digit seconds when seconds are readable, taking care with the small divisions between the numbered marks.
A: 11,10
